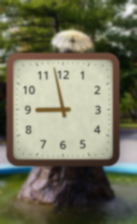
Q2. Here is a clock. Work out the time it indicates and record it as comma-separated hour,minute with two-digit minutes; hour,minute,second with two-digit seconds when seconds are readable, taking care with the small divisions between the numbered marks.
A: 8,58
